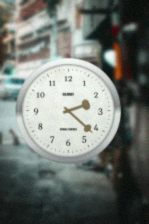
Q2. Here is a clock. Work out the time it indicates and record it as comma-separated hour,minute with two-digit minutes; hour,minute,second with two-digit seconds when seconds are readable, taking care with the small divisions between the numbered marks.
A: 2,22
